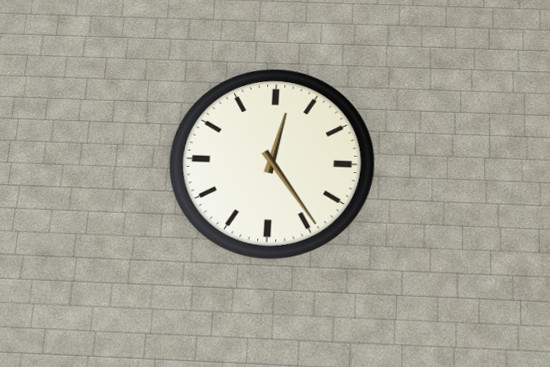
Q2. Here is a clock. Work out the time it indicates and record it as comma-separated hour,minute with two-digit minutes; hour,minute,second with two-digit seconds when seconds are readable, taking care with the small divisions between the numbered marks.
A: 12,24
